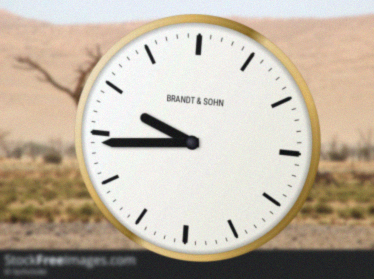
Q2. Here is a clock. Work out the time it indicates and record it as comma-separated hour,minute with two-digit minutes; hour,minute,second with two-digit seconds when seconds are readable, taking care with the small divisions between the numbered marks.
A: 9,44
